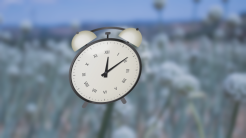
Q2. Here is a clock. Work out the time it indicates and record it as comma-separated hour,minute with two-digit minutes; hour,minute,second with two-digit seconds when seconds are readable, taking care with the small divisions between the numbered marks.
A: 12,09
